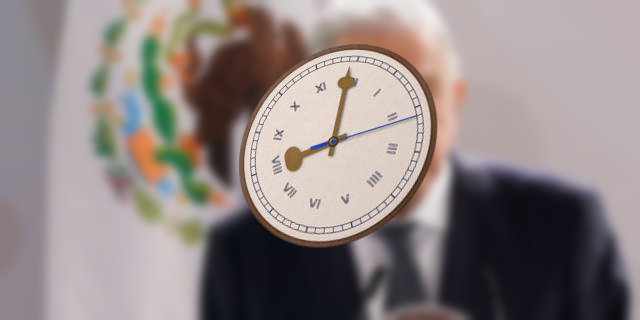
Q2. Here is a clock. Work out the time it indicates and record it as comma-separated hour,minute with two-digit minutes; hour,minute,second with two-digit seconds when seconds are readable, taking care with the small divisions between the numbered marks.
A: 7,59,11
